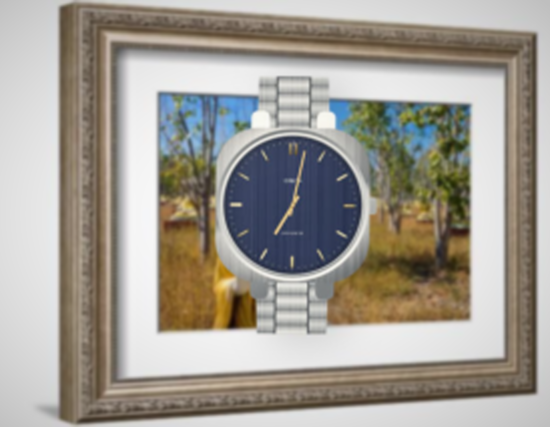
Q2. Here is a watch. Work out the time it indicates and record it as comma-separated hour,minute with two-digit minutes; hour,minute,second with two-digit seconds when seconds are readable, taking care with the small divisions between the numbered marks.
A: 7,02
